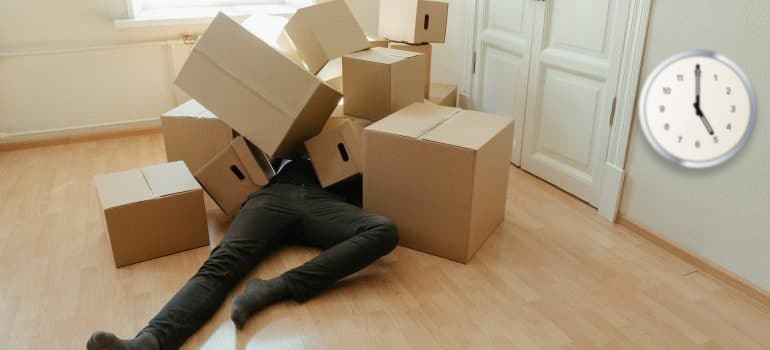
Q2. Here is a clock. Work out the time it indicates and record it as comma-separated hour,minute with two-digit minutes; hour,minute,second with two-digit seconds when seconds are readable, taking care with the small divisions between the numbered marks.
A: 5,00
